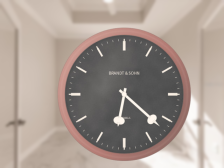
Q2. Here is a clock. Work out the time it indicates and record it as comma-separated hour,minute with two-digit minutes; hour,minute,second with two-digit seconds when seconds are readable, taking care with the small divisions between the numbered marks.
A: 6,22
